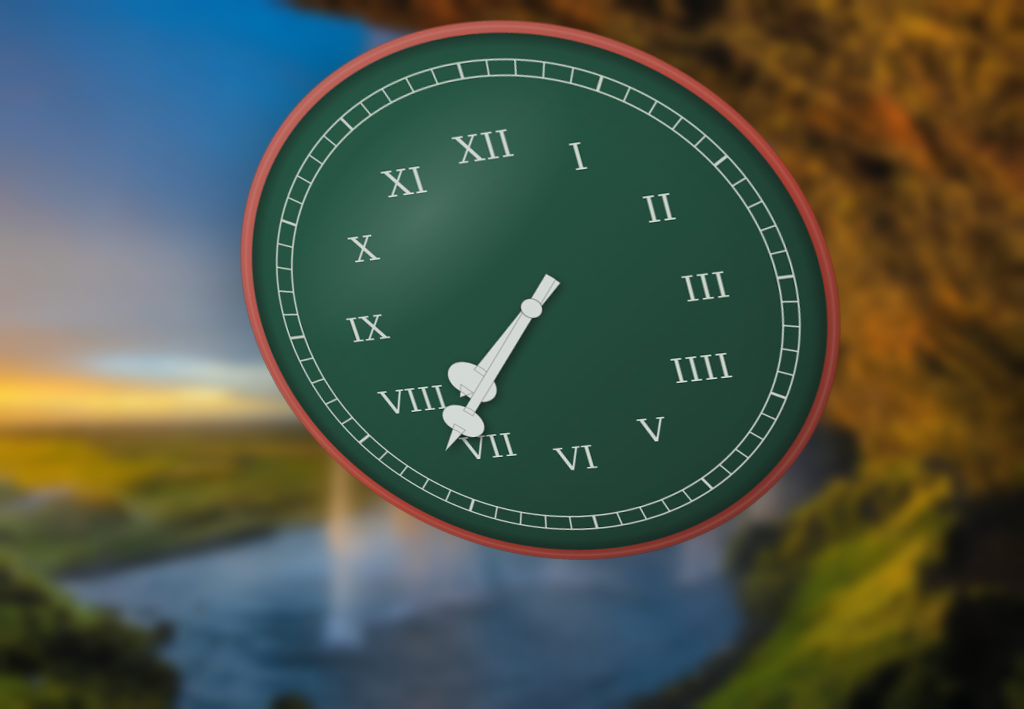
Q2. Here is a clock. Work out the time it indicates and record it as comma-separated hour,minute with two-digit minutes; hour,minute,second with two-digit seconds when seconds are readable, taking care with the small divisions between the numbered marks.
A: 7,37
